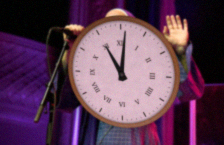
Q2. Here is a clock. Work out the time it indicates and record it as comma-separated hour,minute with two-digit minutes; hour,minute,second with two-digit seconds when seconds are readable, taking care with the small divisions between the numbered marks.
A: 11,01
